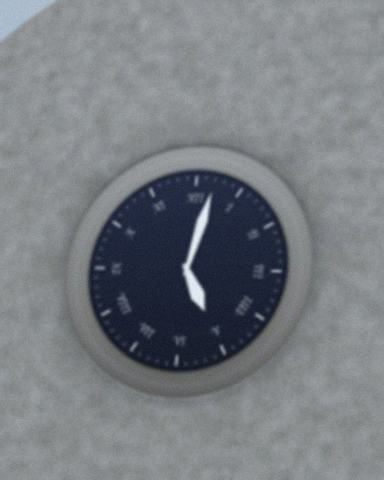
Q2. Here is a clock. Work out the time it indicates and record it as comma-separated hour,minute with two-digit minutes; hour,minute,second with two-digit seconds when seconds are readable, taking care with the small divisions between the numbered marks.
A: 5,02
